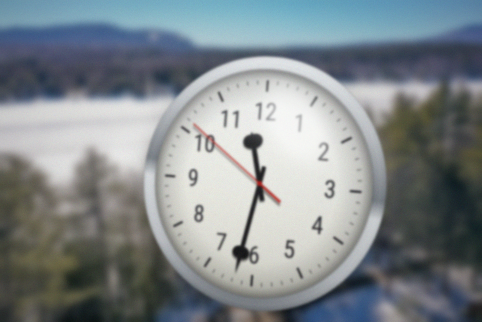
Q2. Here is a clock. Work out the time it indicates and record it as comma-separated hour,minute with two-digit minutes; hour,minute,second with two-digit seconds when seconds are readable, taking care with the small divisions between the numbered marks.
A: 11,31,51
